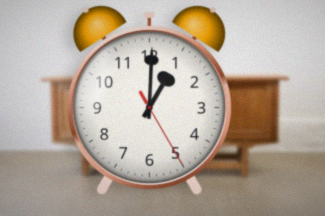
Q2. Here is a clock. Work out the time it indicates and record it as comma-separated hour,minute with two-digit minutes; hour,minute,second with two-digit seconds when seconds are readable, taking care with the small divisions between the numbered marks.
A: 1,00,25
